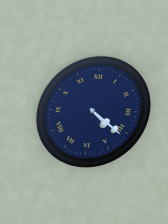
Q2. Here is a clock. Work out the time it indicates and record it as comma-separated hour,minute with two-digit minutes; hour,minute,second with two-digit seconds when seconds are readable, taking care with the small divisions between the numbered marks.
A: 4,21
